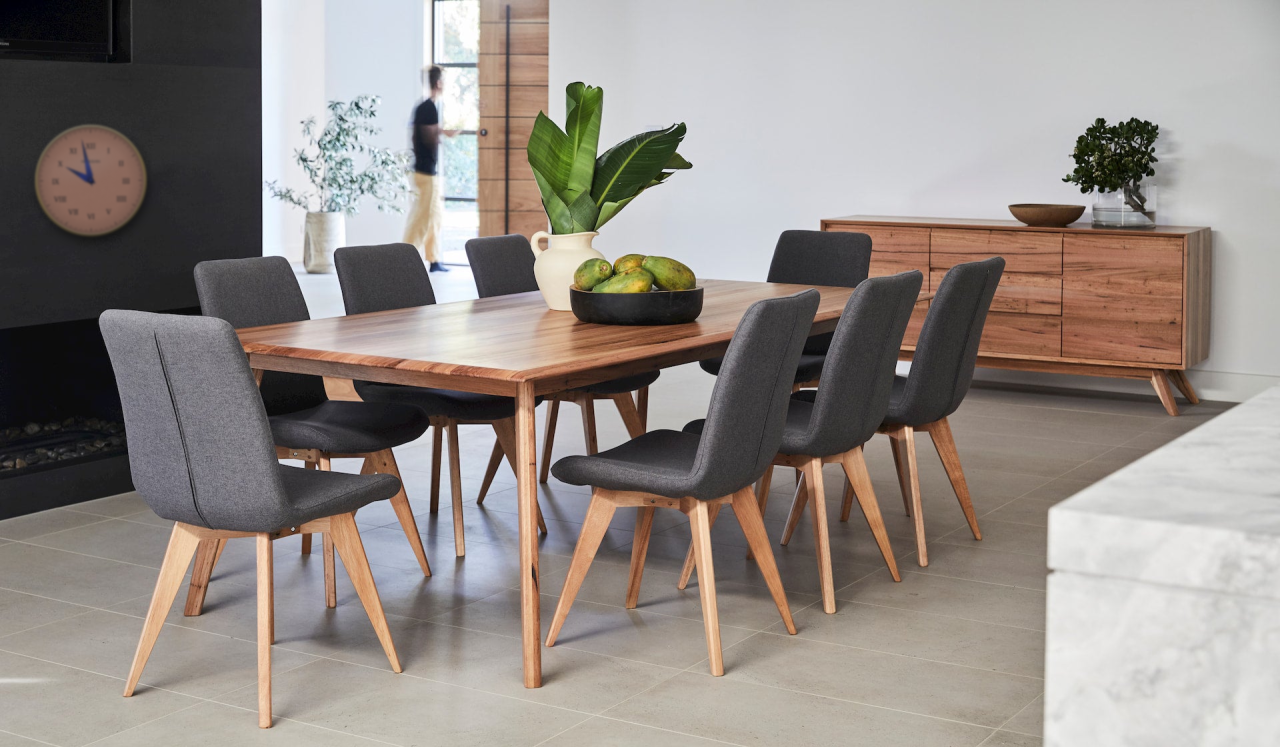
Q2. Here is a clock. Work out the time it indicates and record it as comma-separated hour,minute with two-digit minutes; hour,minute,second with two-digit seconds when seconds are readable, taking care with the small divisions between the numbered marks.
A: 9,58
